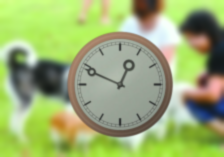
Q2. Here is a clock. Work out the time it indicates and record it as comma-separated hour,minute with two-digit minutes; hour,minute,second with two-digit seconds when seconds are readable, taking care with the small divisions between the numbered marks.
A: 12,49
